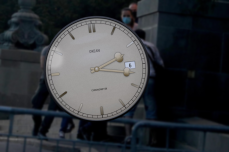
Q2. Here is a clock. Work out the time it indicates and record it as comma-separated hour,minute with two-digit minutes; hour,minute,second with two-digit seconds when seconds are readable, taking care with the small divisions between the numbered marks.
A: 2,17
